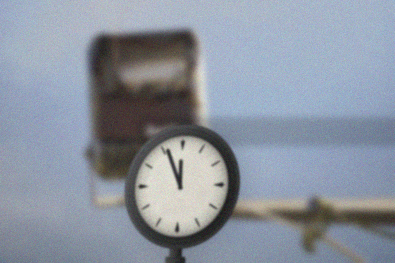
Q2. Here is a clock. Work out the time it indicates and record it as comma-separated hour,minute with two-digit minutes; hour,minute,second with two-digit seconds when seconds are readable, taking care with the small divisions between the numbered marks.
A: 11,56
